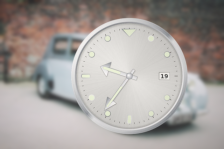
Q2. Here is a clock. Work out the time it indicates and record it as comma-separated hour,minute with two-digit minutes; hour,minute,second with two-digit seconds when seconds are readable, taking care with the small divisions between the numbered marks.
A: 9,36
